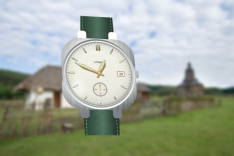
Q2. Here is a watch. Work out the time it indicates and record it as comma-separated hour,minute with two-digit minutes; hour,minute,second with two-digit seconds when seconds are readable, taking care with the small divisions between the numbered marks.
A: 12,49
